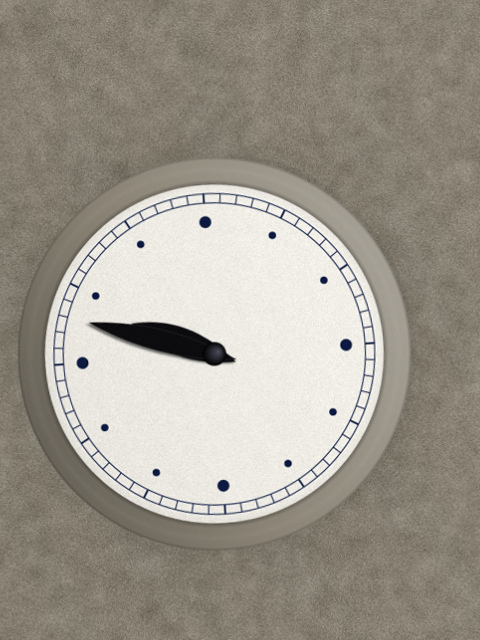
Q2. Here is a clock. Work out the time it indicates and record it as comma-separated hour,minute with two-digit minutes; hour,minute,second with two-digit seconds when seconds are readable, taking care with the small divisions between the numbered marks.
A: 9,48
